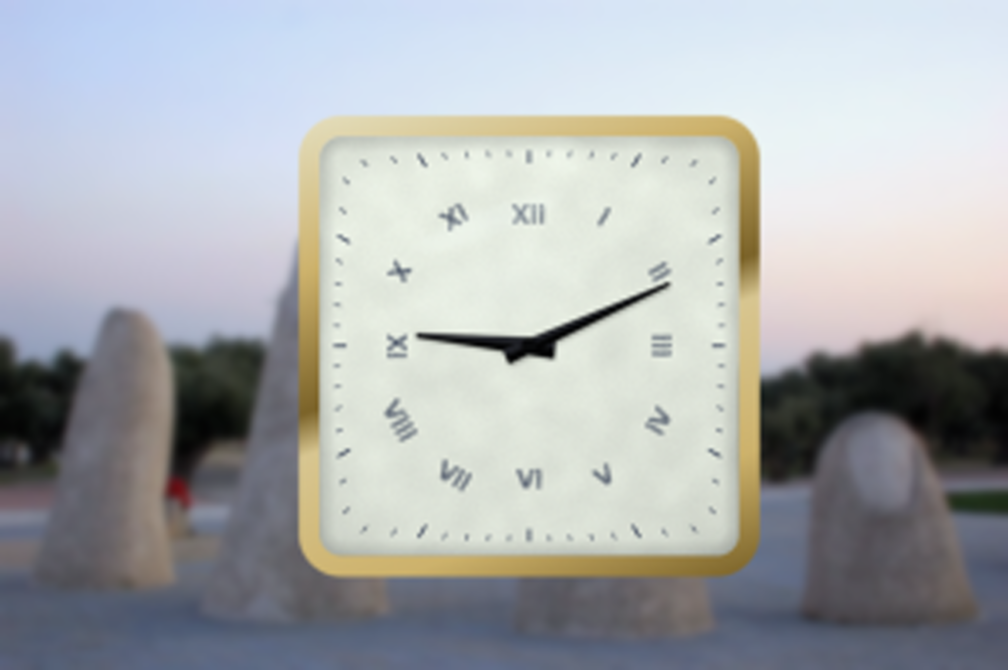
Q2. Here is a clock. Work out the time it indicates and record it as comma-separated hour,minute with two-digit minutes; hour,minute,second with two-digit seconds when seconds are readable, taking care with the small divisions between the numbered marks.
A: 9,11
